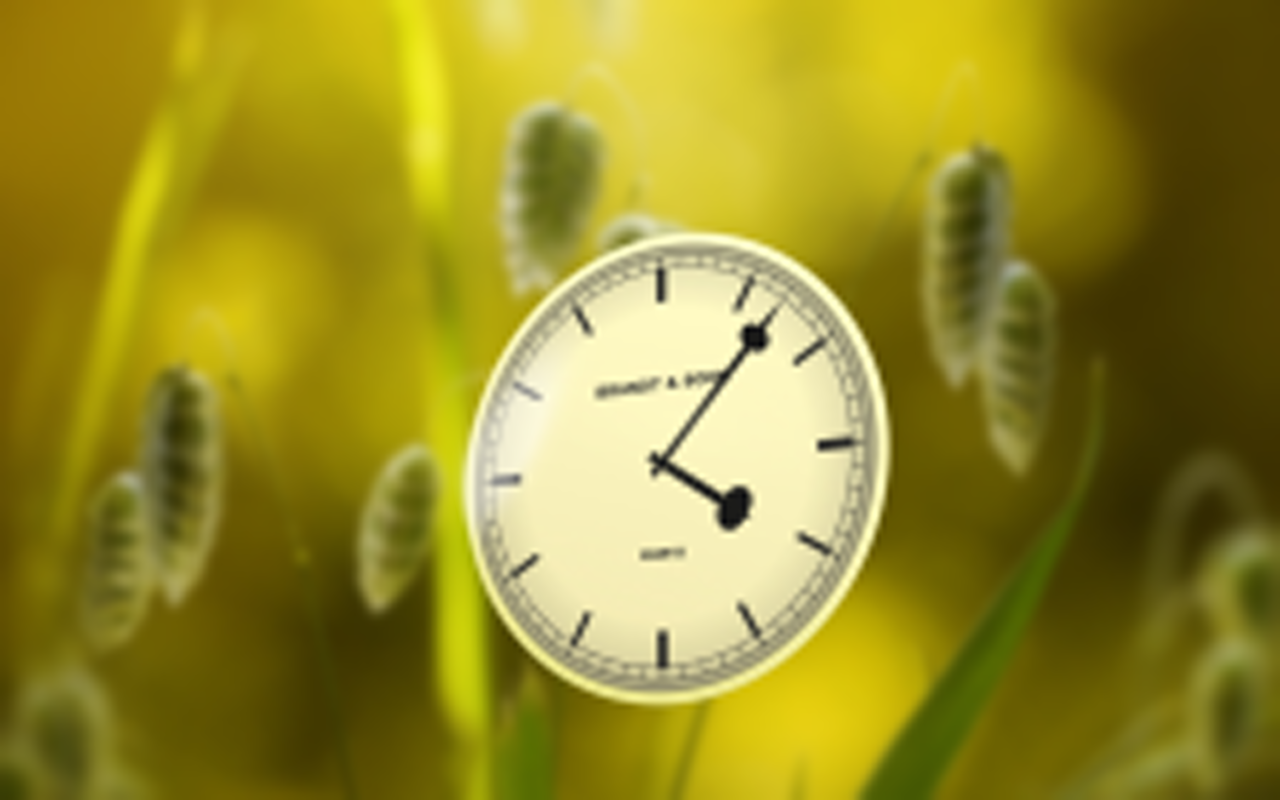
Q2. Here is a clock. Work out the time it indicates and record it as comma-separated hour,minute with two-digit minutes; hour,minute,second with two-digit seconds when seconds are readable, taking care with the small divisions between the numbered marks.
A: 4,07
